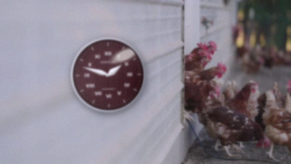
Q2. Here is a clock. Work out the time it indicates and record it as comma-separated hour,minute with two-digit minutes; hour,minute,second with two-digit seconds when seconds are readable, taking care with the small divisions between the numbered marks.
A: 1,48
